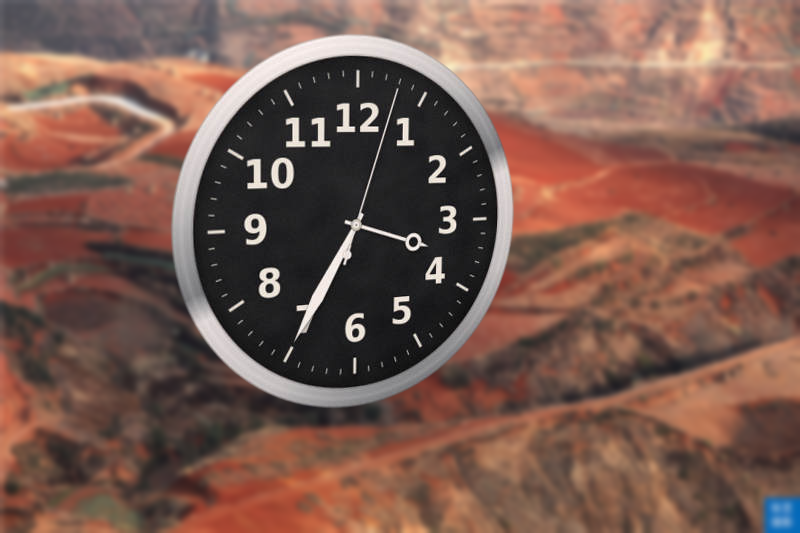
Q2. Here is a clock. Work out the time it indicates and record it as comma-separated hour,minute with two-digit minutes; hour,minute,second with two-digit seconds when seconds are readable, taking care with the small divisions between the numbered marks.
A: 3,35,03
